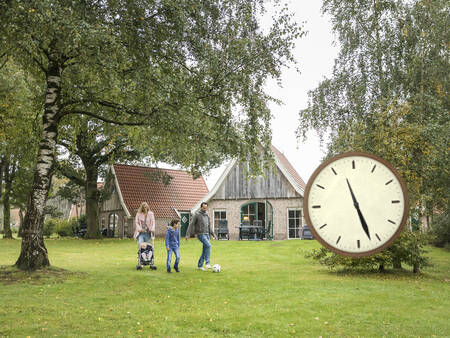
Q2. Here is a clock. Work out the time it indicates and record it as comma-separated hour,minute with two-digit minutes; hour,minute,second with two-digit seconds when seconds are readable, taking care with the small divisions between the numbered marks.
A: 11,27
